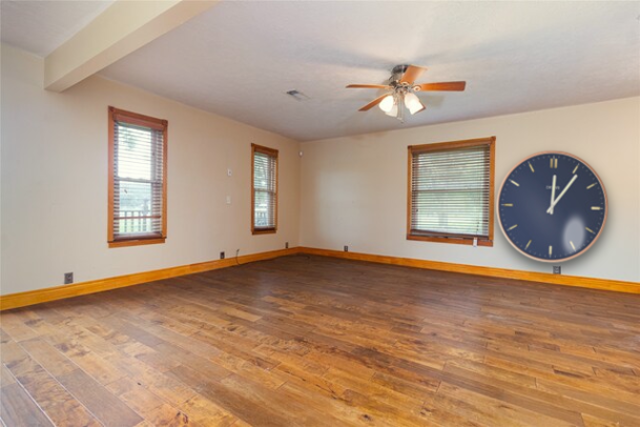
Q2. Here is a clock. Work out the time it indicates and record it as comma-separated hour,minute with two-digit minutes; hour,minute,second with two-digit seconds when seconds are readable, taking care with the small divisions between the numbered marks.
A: 12,06
